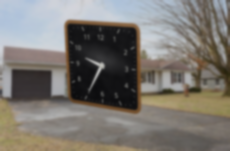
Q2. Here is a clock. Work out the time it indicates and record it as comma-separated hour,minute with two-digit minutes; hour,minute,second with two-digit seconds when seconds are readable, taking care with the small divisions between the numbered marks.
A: 9,35
